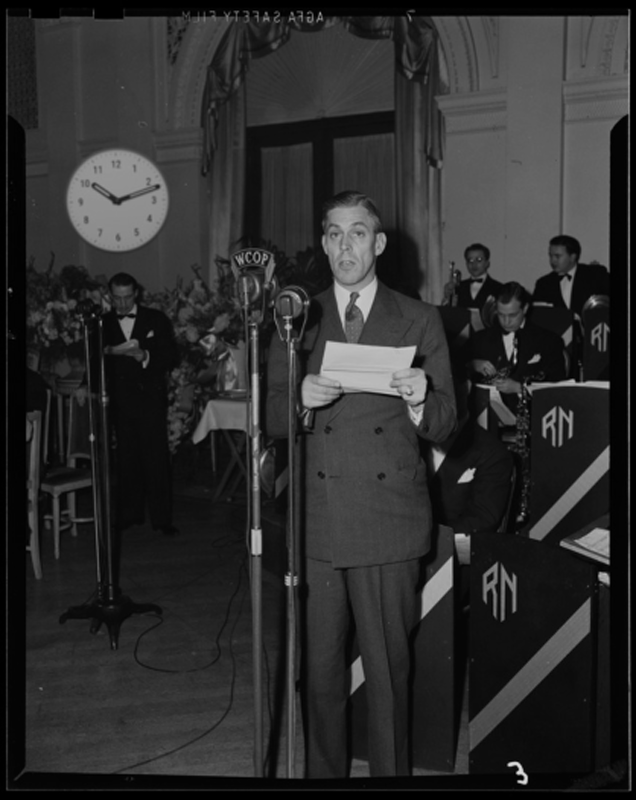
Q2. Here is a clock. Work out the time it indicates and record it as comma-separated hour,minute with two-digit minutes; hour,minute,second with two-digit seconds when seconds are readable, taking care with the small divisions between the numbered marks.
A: 10,12
